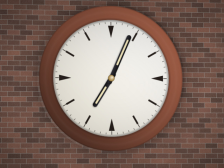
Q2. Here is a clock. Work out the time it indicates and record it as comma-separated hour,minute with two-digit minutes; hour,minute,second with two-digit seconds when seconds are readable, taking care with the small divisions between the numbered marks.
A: 7,04
